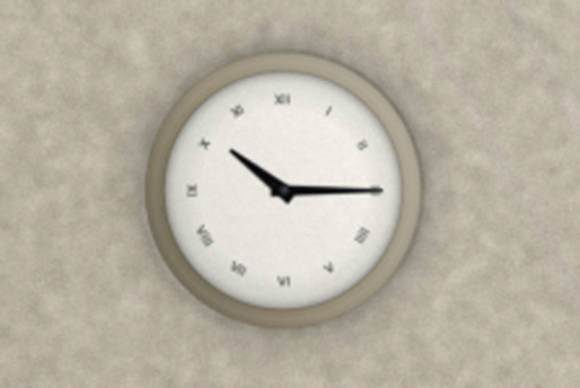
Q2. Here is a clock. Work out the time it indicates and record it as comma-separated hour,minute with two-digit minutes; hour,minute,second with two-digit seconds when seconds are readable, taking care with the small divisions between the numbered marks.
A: 10,15
